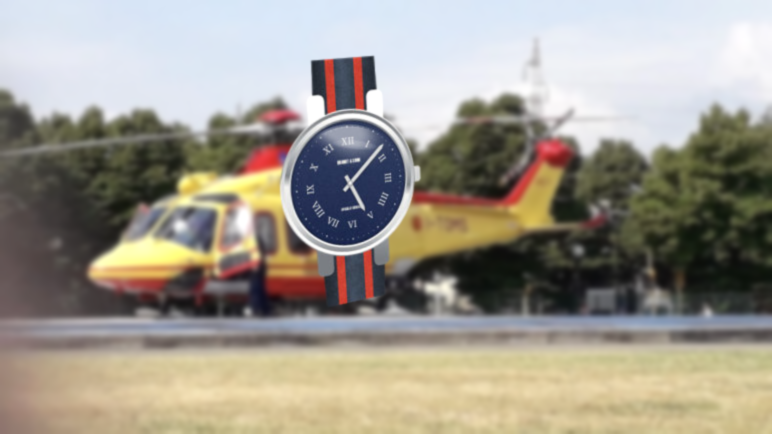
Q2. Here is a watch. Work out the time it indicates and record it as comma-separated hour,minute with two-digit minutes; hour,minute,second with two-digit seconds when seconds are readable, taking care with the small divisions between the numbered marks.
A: 5,08
